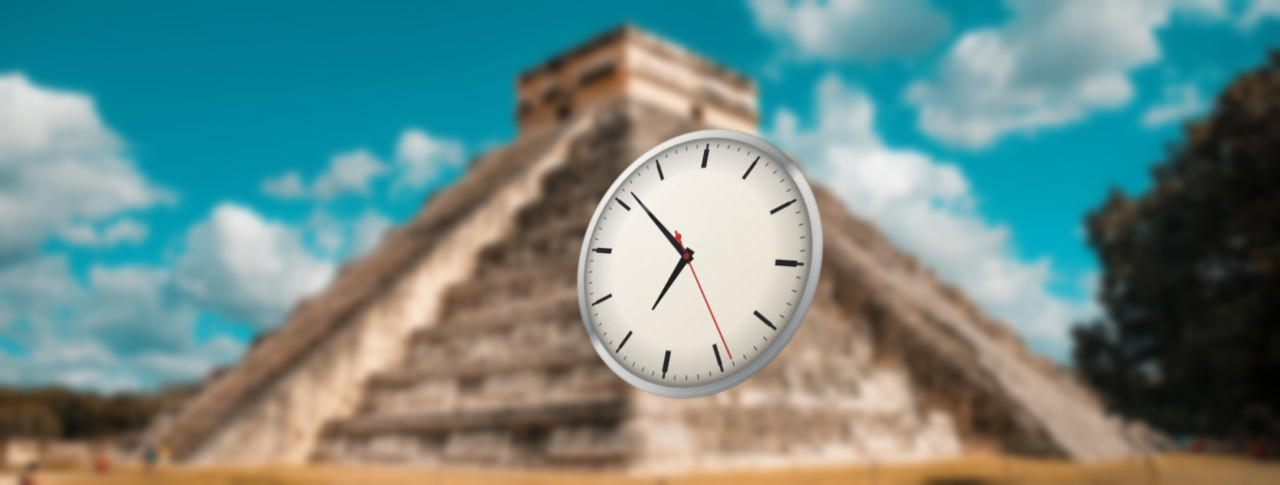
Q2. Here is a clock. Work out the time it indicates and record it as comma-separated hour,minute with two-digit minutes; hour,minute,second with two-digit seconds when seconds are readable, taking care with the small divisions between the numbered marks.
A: 6,51,24
